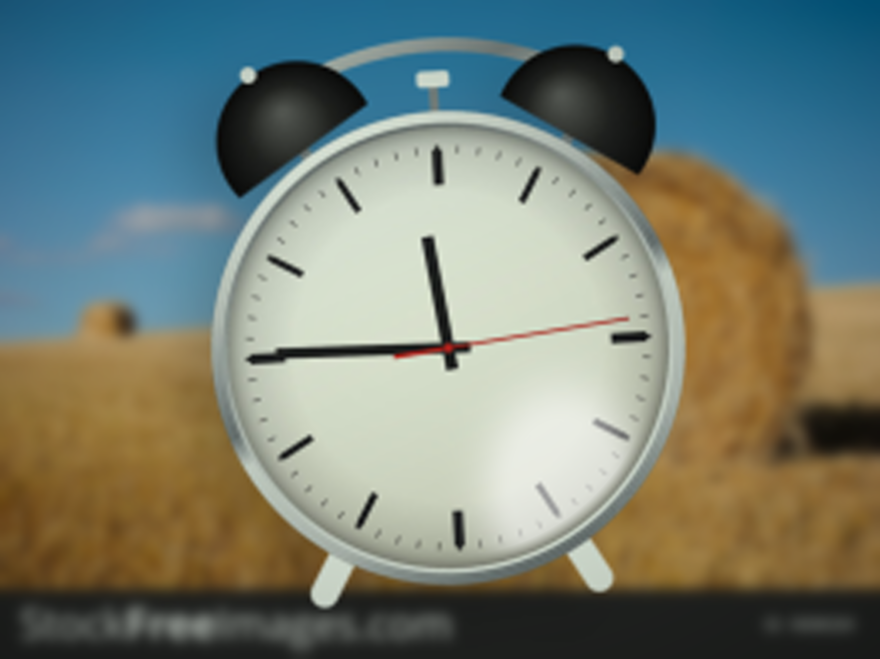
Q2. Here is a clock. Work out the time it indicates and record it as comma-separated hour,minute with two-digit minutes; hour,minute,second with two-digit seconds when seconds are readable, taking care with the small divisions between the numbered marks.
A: 11,45,14
